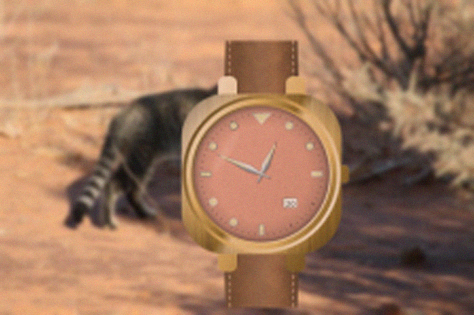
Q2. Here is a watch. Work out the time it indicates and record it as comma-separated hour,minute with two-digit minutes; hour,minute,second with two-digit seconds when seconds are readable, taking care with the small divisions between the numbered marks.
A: 12,49
